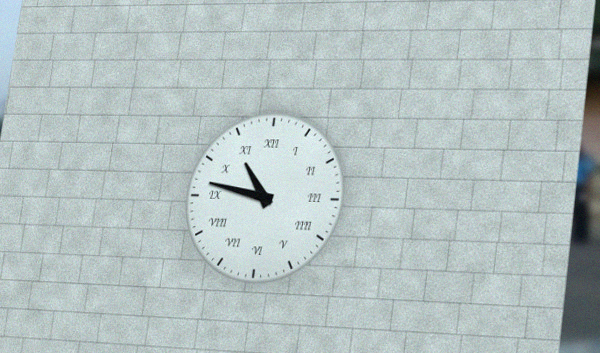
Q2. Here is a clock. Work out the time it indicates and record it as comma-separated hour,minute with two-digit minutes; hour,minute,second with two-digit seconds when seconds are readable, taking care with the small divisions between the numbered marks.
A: 10,47
